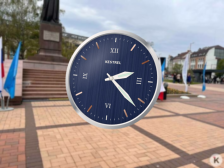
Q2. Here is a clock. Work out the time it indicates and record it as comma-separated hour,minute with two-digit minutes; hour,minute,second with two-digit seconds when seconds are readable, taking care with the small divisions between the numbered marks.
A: 2,22
